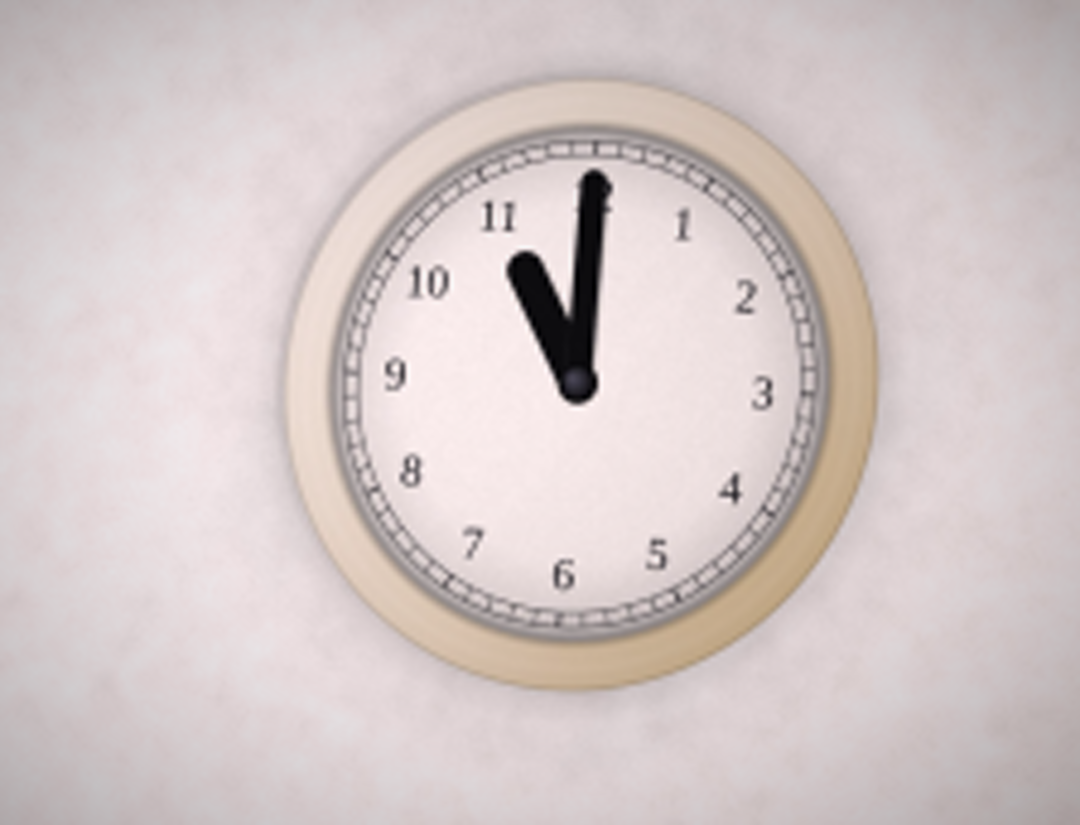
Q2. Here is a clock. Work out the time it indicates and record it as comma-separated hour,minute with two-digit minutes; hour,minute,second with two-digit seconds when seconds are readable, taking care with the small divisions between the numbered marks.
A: 11,00
